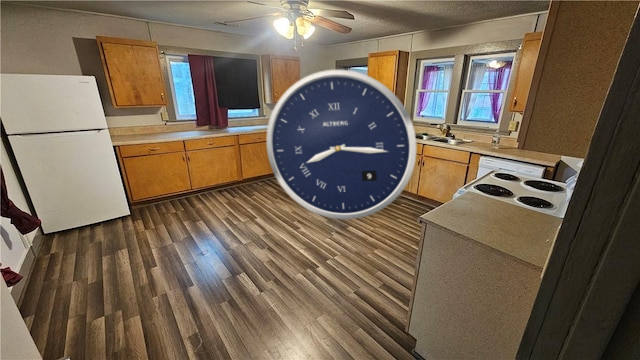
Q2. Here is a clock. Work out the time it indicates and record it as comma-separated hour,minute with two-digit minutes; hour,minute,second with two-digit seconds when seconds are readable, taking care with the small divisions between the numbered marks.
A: 8,16
